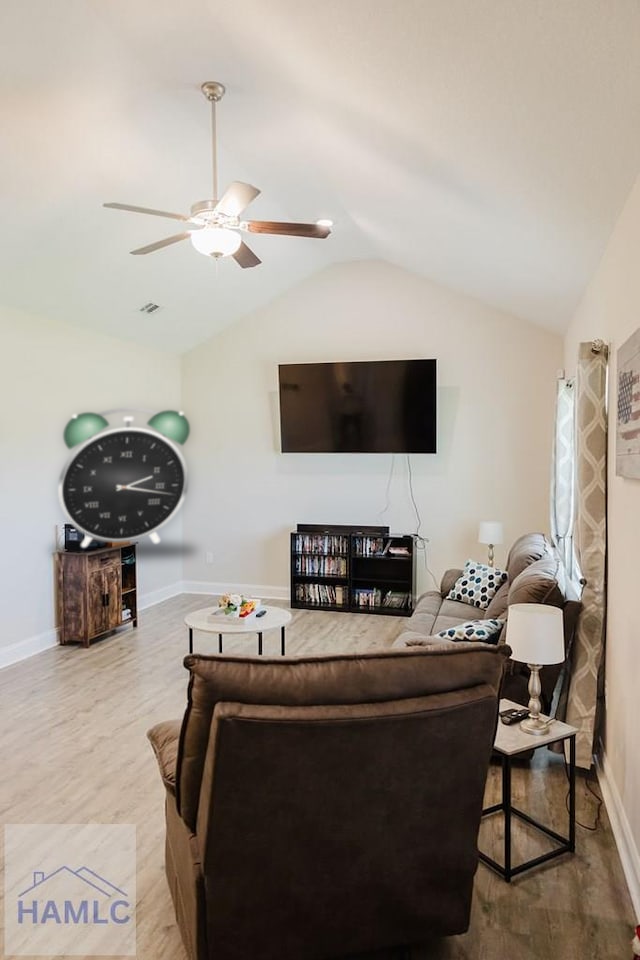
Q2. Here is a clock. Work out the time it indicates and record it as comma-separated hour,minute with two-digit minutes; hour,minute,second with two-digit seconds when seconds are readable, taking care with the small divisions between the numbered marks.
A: 2,17
